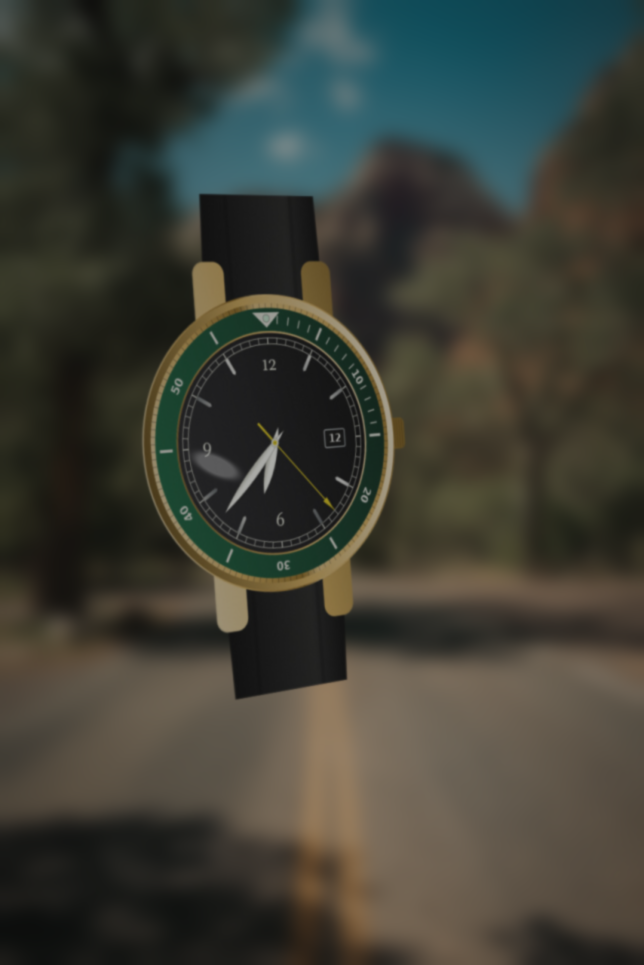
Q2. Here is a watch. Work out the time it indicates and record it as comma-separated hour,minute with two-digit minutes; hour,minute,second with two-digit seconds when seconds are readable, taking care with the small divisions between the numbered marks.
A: 6,37,23
